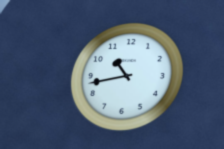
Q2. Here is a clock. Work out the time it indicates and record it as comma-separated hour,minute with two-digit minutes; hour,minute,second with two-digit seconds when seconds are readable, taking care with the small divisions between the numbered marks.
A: 10,43
